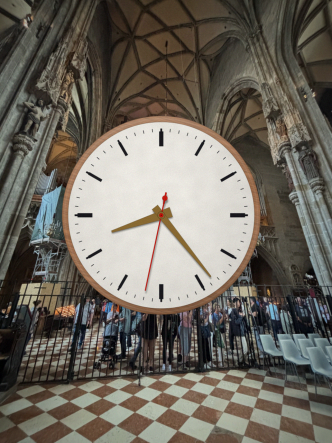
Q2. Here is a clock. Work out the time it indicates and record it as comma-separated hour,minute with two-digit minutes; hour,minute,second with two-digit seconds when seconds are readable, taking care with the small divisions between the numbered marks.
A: 8,23,32
